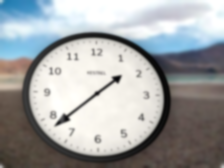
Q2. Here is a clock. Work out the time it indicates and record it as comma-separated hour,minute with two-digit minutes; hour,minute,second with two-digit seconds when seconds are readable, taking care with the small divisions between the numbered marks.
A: 1,38
